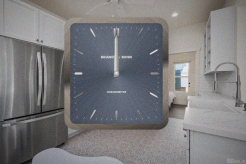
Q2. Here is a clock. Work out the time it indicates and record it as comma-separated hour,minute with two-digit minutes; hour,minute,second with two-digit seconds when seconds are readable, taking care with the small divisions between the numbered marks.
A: 12,00
